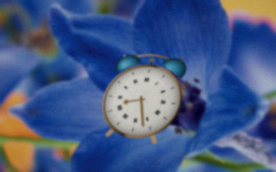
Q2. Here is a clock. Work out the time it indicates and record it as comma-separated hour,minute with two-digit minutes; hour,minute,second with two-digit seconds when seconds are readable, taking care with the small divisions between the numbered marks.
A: 8,27
